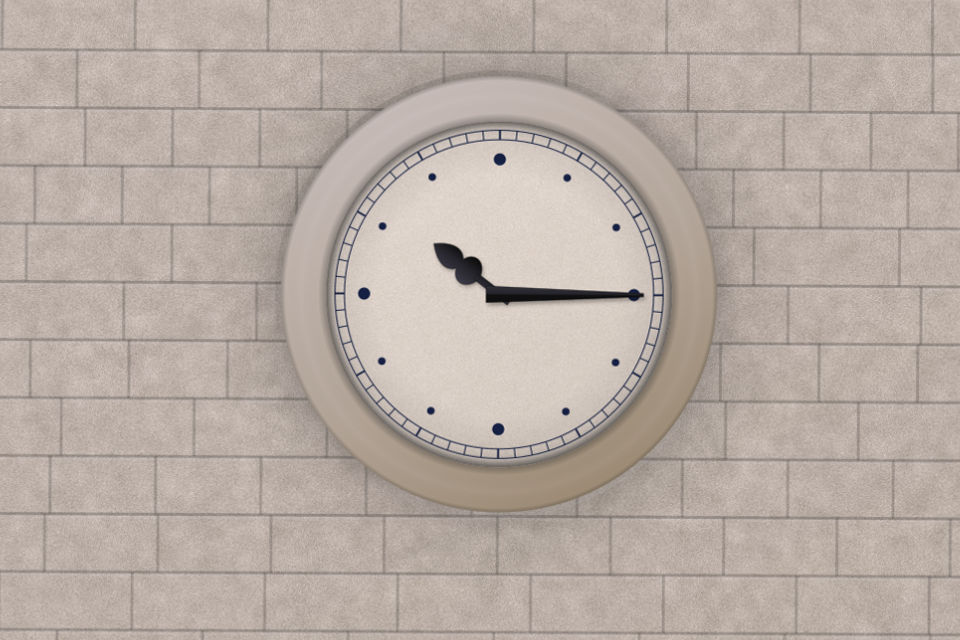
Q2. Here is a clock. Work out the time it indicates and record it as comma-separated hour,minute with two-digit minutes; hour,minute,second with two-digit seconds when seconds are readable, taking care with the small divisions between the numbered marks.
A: 10,15
